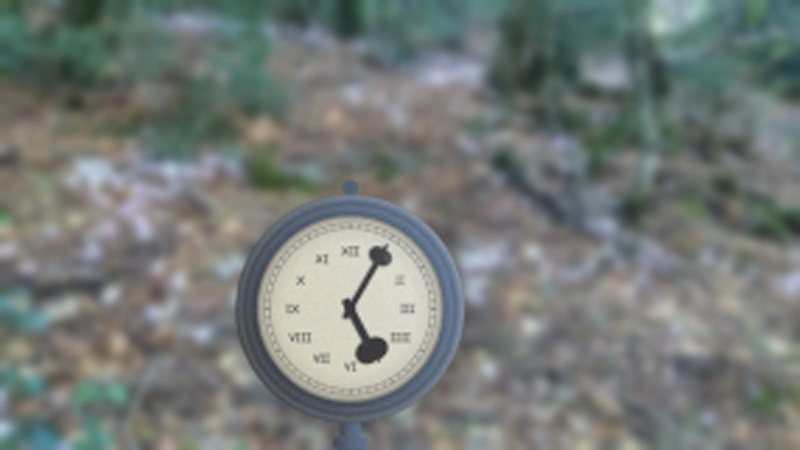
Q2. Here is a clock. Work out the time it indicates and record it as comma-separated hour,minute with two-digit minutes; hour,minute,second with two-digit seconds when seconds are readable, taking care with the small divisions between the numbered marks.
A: 5,05
